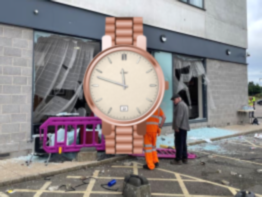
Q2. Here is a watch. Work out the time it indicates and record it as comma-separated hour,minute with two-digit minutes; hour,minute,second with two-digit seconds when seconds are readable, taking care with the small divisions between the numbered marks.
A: 11,48
